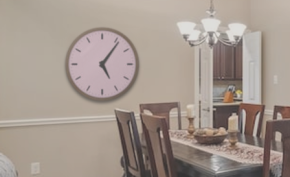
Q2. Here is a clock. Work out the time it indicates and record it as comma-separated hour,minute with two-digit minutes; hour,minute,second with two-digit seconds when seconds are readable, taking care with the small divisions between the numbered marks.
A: 5,06
